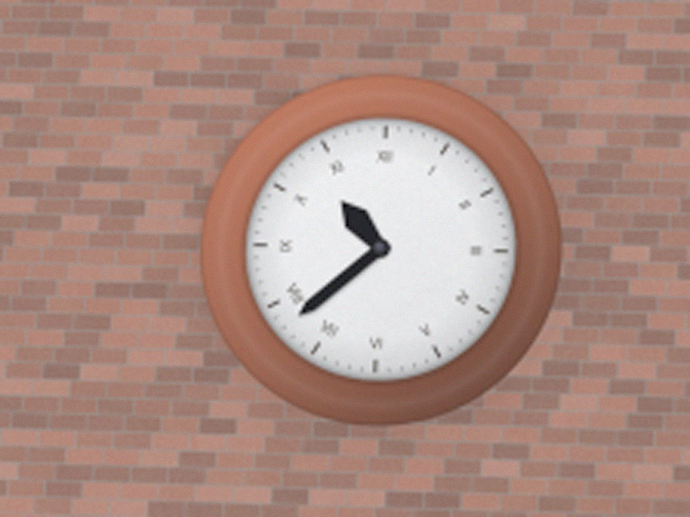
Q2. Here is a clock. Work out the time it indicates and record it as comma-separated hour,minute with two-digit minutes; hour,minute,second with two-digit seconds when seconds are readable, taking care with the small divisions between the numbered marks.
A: 10,38
